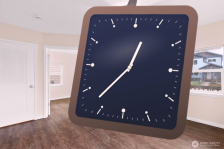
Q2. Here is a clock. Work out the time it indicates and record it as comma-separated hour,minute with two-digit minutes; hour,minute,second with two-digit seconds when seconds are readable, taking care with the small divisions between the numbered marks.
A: 12,37
